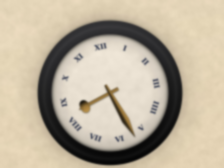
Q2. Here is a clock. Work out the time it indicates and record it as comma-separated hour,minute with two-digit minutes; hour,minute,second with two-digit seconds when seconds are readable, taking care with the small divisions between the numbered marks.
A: 8,27
